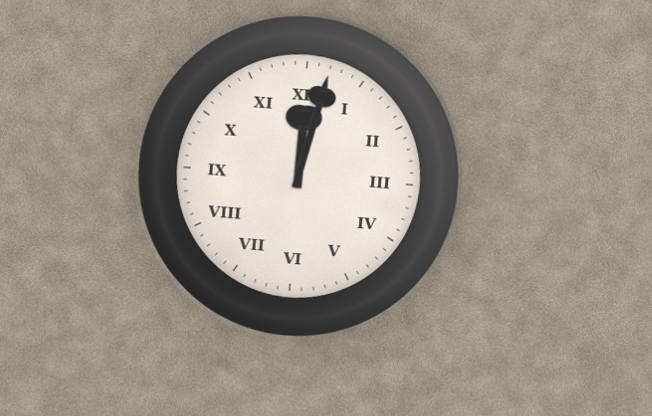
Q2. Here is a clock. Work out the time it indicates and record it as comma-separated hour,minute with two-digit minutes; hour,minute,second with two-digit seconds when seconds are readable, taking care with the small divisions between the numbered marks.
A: 12,02
